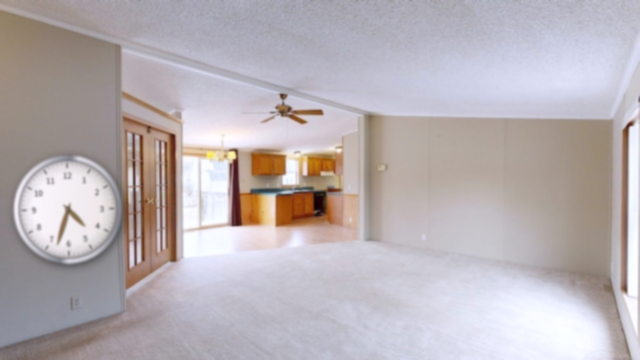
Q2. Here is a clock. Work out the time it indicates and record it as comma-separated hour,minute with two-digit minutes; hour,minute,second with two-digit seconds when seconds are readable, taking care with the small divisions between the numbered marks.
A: 4,33
